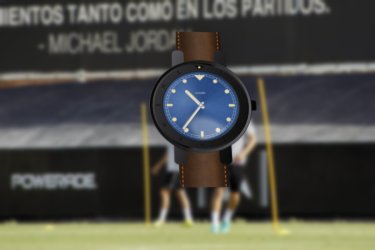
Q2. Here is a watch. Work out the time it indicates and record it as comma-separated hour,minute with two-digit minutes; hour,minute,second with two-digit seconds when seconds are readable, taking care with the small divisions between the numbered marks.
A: 10,36
